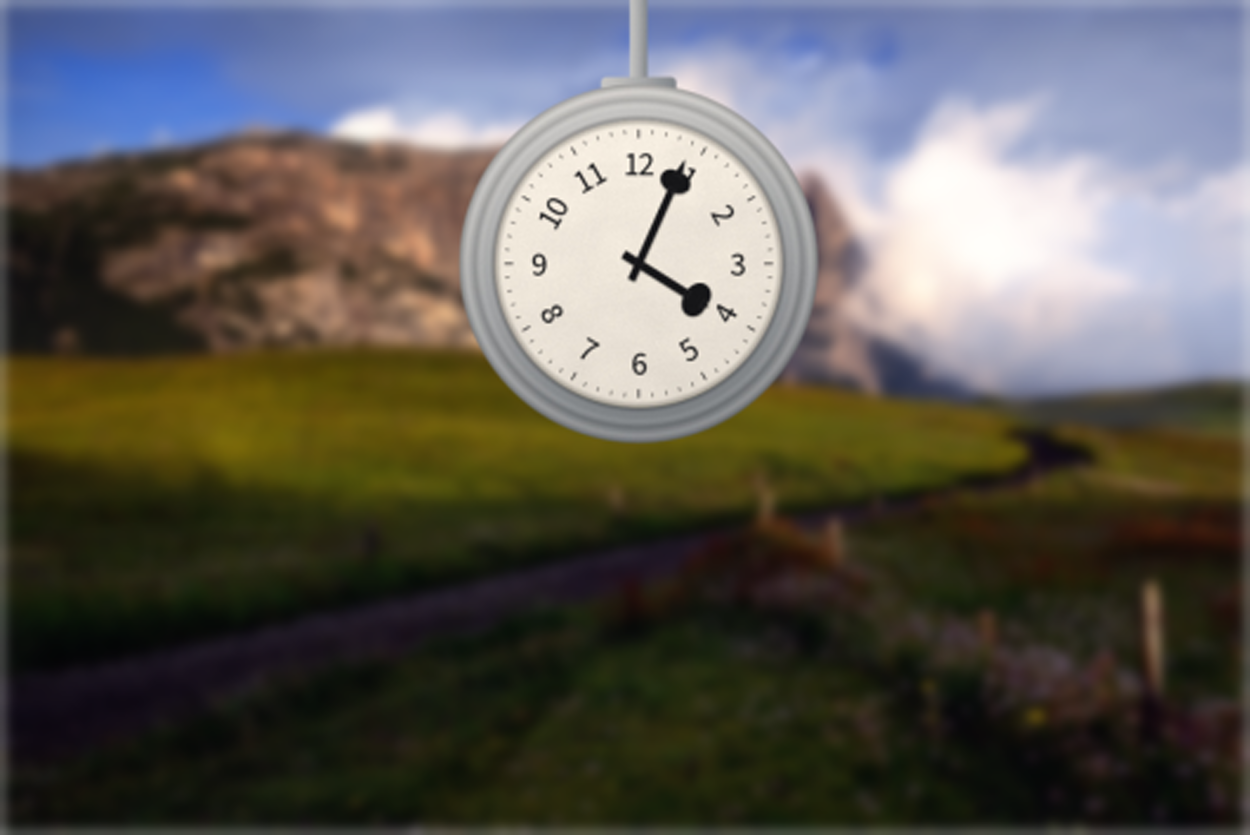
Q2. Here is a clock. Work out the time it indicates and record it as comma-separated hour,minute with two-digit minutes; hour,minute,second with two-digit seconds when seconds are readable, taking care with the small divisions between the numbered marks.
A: 4,04
